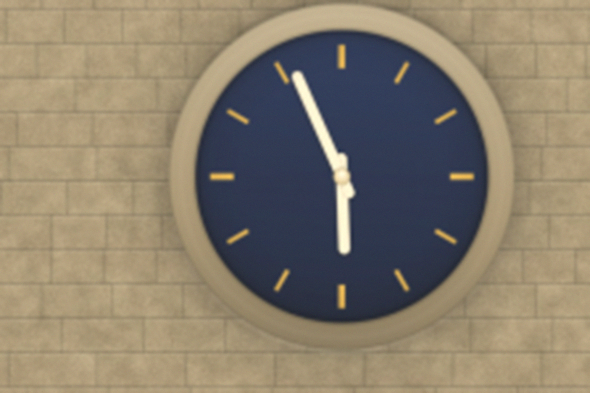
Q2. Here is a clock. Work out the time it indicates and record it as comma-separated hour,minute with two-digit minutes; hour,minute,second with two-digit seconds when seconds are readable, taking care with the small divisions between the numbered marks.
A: 5,56
